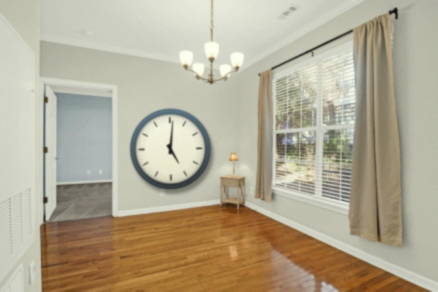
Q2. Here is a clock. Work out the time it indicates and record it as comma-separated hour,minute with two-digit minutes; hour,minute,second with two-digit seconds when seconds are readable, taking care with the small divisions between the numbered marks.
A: 5,01
